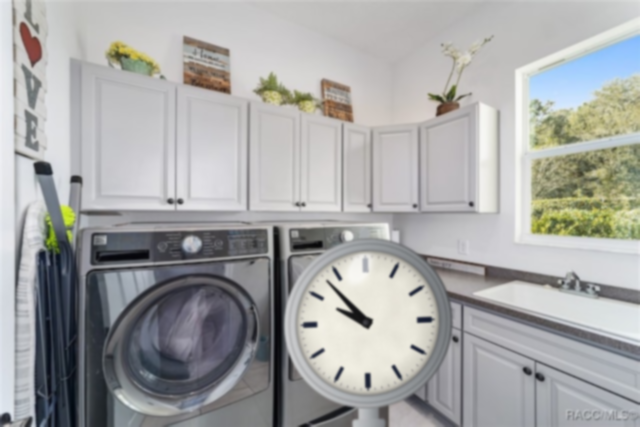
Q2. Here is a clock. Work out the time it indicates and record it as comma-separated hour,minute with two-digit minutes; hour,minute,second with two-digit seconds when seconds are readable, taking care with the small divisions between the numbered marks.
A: 9,53
